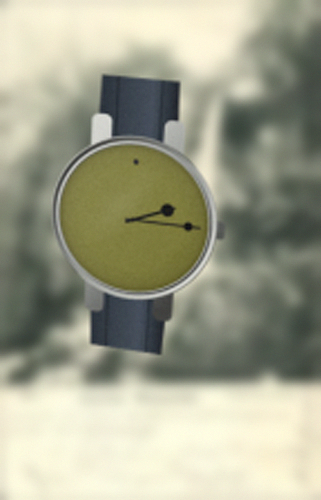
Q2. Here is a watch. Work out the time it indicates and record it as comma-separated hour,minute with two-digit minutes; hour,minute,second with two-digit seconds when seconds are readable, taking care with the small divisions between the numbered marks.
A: 2,15
